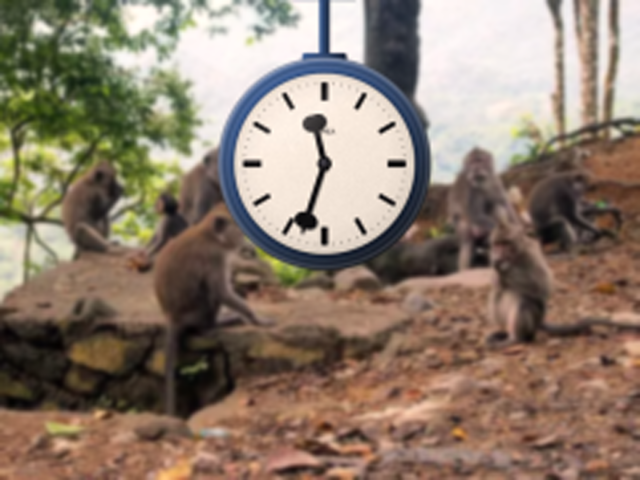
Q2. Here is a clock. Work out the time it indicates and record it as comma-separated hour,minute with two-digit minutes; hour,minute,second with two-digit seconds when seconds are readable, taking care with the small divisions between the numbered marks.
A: 11,33
